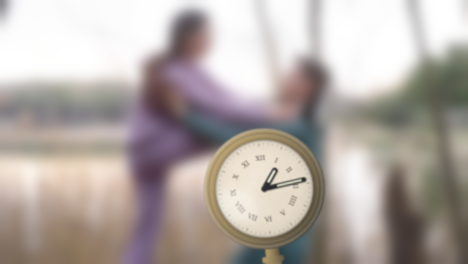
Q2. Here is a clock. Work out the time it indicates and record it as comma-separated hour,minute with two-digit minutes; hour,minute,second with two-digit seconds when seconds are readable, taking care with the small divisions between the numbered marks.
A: 1,14
